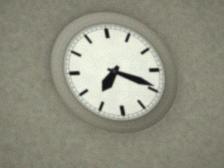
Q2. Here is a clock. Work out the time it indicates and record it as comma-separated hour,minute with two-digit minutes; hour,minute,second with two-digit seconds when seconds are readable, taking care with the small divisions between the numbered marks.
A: 7,19
